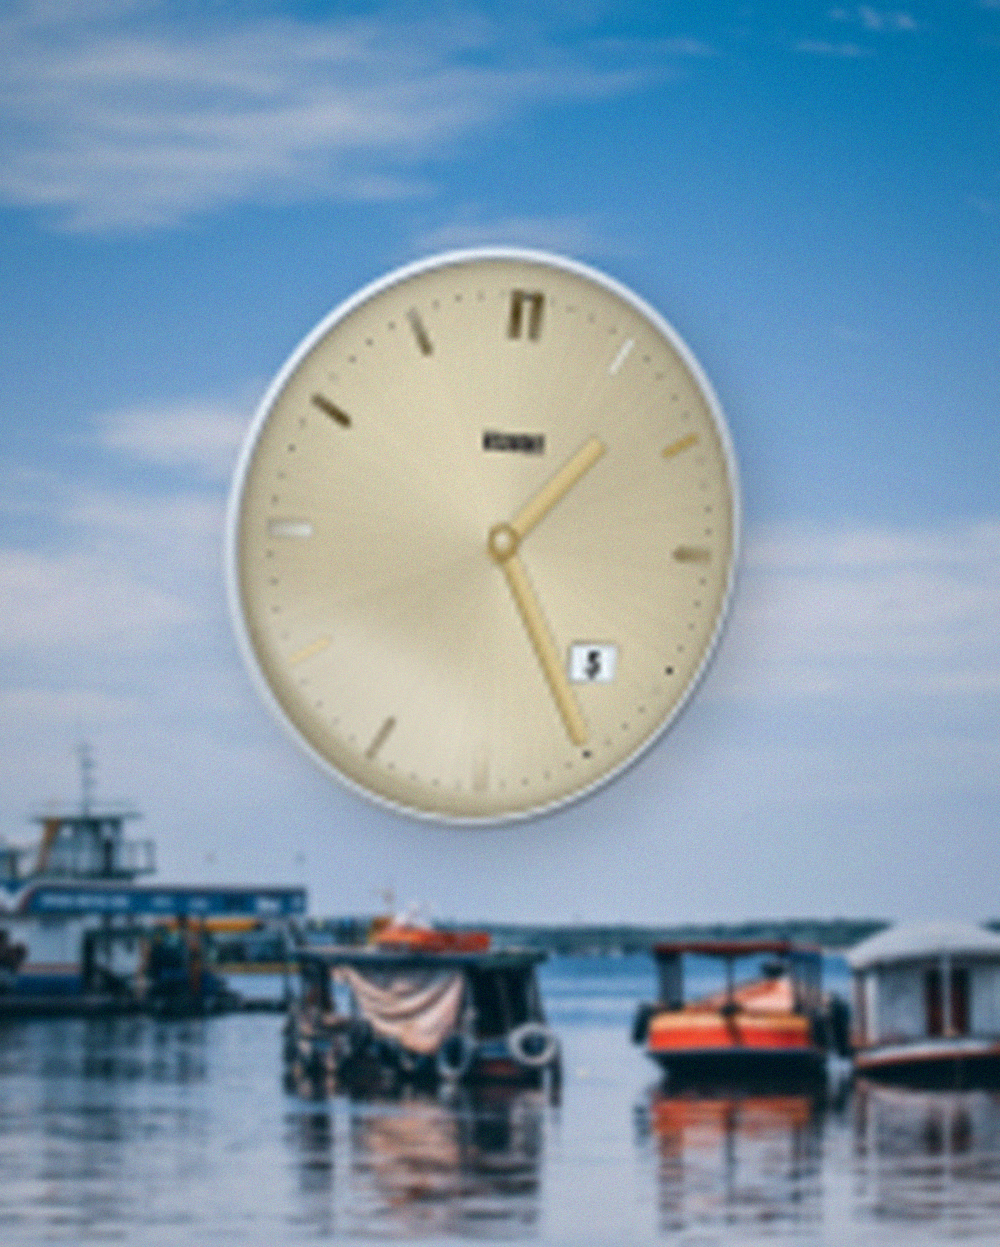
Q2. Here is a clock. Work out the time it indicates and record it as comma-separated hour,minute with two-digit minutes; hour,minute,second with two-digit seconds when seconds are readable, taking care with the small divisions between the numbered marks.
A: 1,25
